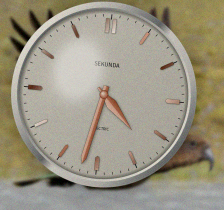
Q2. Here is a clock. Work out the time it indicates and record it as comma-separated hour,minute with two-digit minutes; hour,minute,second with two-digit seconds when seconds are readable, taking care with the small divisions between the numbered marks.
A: 4,32
